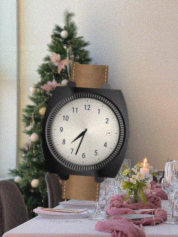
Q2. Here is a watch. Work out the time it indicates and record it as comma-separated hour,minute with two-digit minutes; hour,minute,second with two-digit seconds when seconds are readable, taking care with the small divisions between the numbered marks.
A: 7,33
